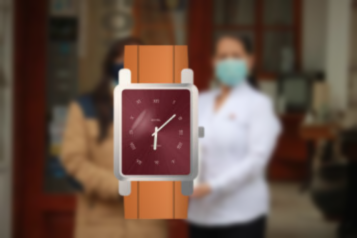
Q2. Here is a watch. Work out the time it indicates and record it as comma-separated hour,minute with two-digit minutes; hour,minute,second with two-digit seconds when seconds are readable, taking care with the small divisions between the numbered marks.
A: 6,08
